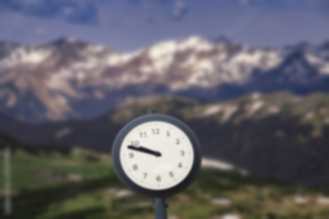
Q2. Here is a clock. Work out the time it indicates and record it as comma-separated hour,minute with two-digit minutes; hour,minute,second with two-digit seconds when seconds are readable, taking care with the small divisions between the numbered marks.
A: 9,48
